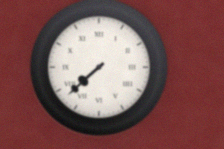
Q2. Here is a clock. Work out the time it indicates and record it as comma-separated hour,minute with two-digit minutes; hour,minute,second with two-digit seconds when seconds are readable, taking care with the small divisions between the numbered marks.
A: 7,38
